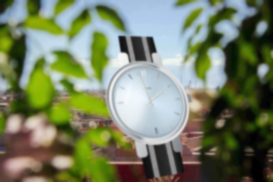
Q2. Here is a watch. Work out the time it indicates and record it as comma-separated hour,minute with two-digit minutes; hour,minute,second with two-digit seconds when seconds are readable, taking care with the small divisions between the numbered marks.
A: 1,58
